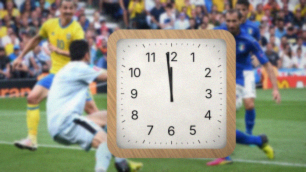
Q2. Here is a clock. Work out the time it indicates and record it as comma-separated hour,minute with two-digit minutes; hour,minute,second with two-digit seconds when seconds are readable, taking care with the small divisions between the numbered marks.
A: 11,59
